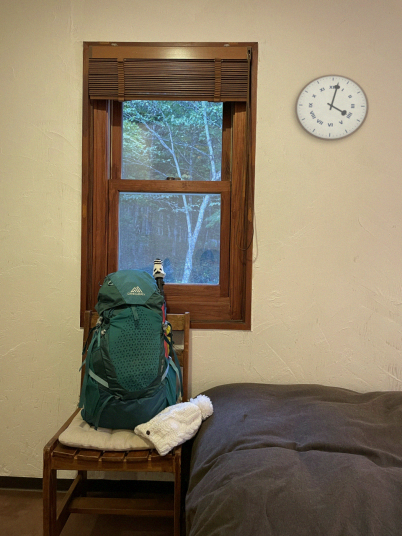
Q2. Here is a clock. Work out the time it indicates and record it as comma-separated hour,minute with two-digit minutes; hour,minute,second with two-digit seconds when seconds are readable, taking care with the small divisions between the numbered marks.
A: 4,02
